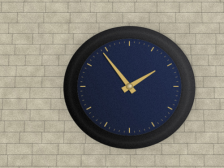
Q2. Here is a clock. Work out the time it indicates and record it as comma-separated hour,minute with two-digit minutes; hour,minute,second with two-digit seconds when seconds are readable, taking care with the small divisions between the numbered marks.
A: 1,54
